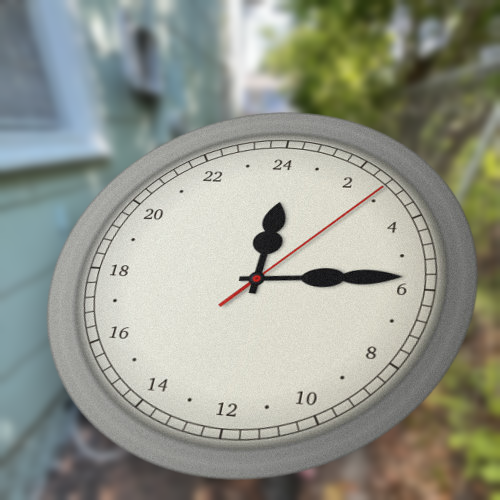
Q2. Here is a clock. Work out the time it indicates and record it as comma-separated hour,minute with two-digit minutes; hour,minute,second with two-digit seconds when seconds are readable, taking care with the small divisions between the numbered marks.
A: 0,14,07
